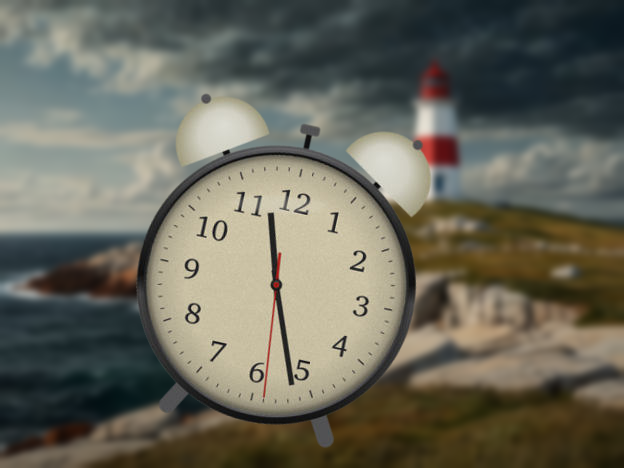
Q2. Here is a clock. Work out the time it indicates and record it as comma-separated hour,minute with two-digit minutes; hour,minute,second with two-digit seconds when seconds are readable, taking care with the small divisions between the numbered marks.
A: 11,26,29
